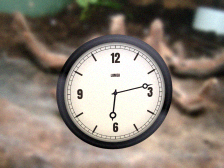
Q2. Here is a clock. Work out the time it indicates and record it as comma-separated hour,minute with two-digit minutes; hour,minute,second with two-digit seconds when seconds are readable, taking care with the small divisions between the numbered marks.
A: 6,13
